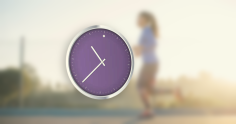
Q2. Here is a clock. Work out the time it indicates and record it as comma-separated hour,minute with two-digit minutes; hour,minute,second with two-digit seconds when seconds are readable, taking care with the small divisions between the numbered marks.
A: 10,37
